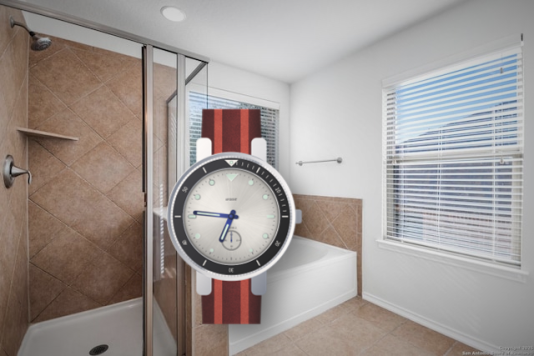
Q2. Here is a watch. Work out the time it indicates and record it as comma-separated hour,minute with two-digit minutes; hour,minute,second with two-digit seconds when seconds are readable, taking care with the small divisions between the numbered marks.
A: 6,46
